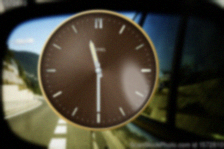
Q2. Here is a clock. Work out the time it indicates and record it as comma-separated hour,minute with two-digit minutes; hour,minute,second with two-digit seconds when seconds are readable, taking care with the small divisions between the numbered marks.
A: 11,30
